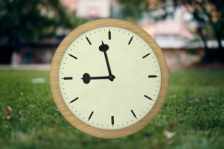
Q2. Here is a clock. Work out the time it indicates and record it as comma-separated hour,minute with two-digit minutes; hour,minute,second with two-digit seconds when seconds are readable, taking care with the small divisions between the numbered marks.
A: 8,58
